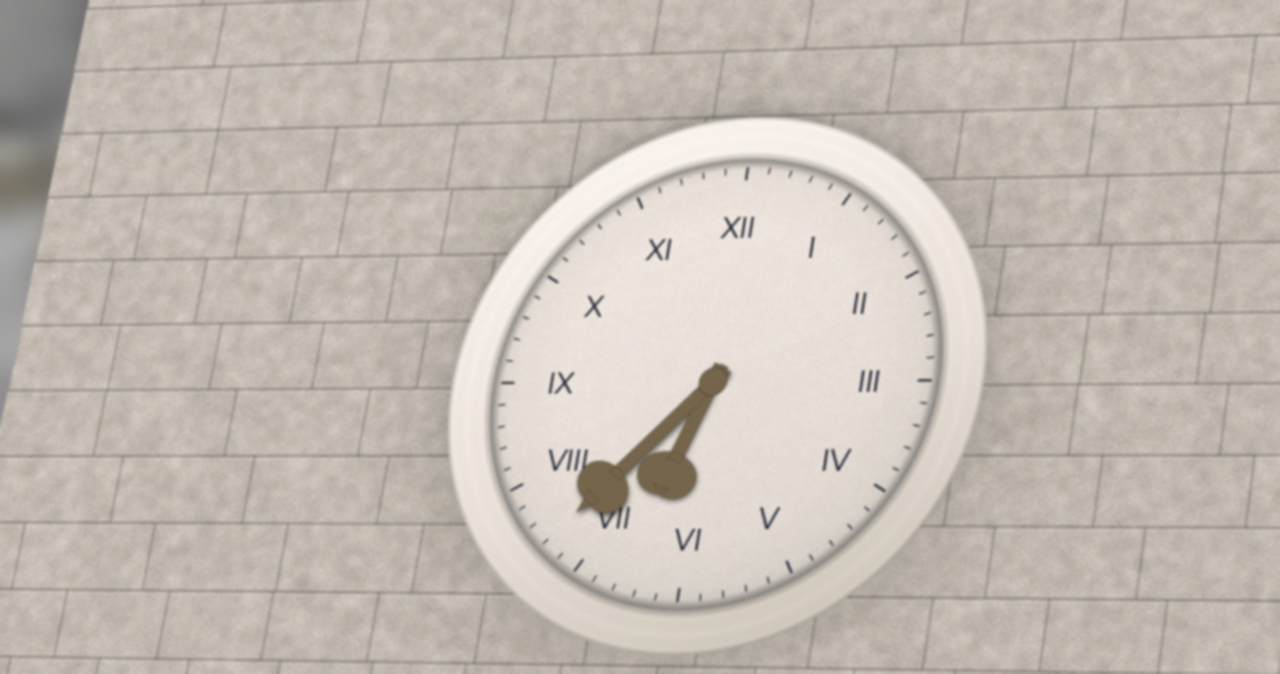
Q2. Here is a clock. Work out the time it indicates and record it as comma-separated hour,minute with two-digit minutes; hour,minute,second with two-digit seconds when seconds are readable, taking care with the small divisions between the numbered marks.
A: 6,37
